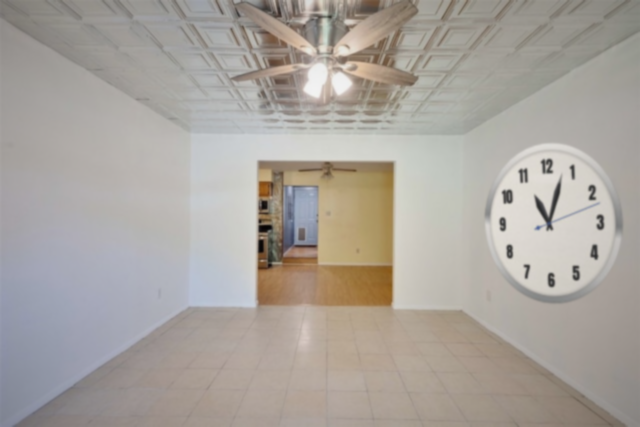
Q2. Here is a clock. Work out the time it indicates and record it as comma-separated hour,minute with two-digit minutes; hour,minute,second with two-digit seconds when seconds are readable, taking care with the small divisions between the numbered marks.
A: 11,03,12
